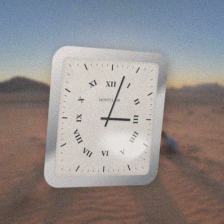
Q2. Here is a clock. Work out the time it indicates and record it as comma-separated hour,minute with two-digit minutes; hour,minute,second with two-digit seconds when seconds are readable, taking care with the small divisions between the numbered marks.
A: 3,03
